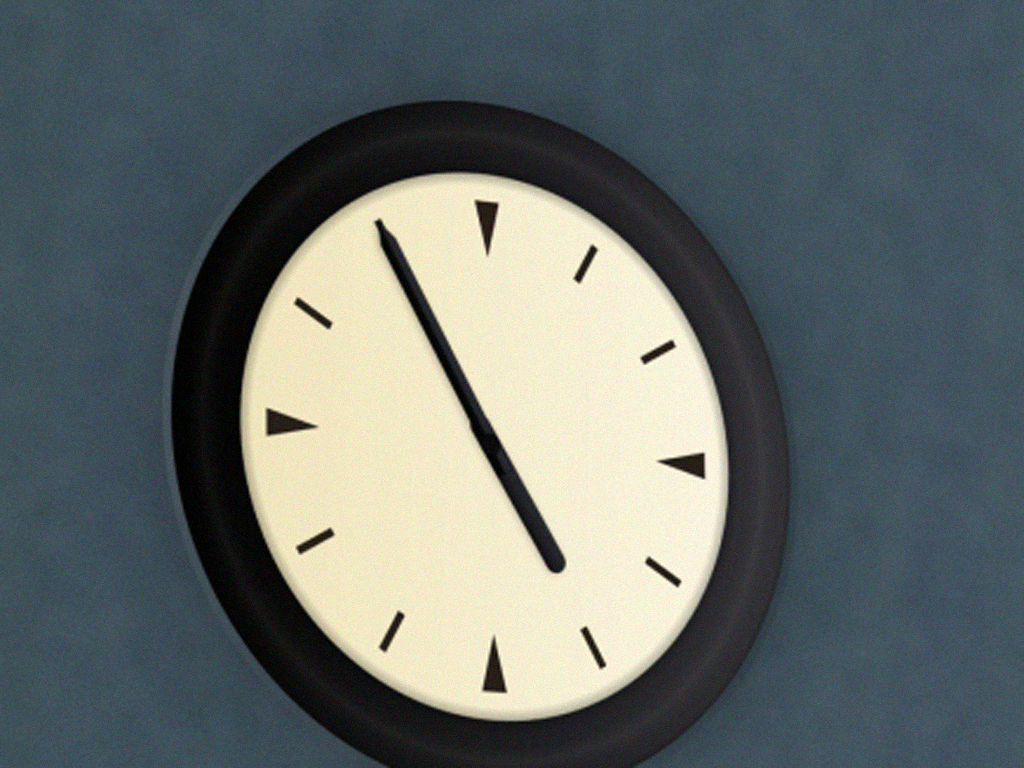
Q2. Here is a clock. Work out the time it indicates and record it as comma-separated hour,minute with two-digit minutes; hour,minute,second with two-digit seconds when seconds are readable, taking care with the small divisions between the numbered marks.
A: 4,55
